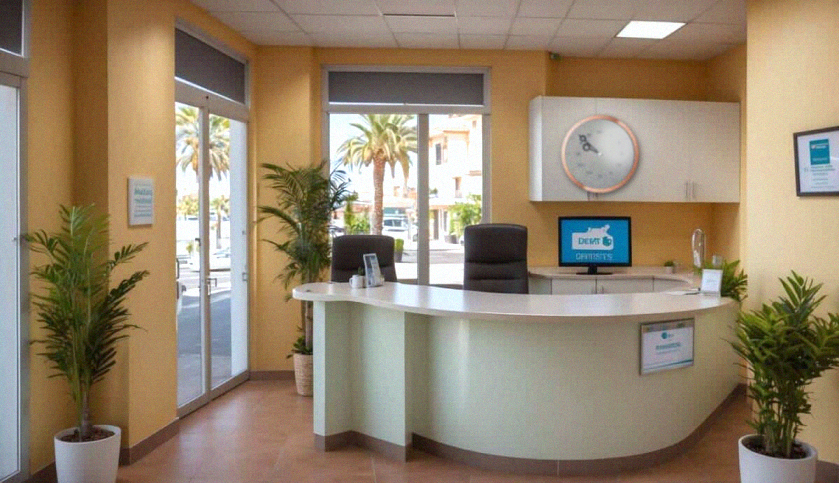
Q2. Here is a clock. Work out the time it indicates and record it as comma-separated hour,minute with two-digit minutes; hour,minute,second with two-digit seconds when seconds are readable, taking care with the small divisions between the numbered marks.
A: 9,52
